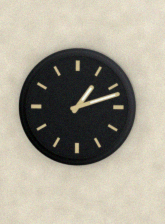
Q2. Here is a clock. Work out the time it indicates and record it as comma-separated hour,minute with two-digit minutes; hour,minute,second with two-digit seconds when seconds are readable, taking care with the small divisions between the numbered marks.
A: 1,12
